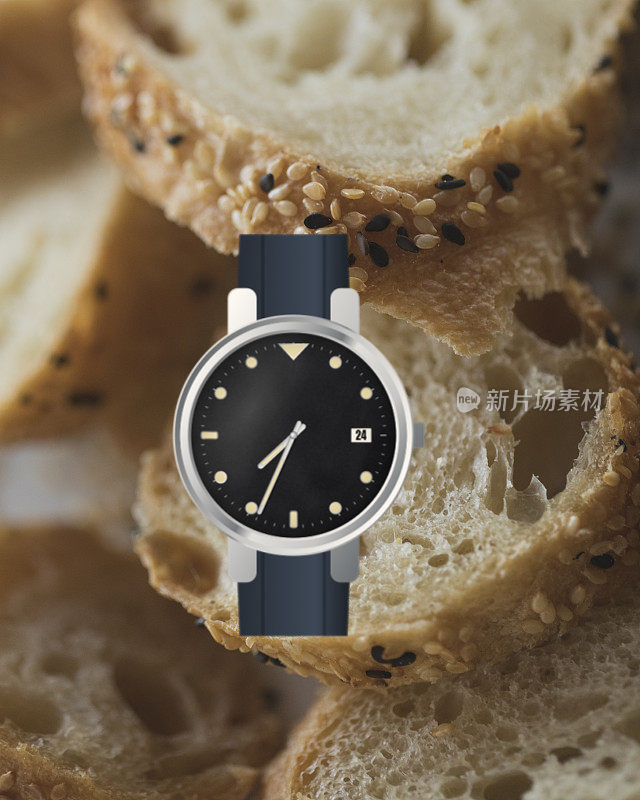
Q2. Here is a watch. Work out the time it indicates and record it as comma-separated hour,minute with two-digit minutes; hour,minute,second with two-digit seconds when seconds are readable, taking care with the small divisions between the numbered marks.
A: 7,34
